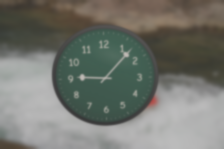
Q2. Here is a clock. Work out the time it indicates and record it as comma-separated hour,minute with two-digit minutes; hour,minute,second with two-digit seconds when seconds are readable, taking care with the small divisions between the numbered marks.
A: 9,07
